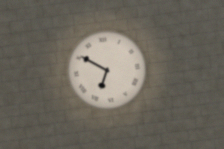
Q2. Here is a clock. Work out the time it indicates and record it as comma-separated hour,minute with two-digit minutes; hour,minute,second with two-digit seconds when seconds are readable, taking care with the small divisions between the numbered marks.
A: 6,51
